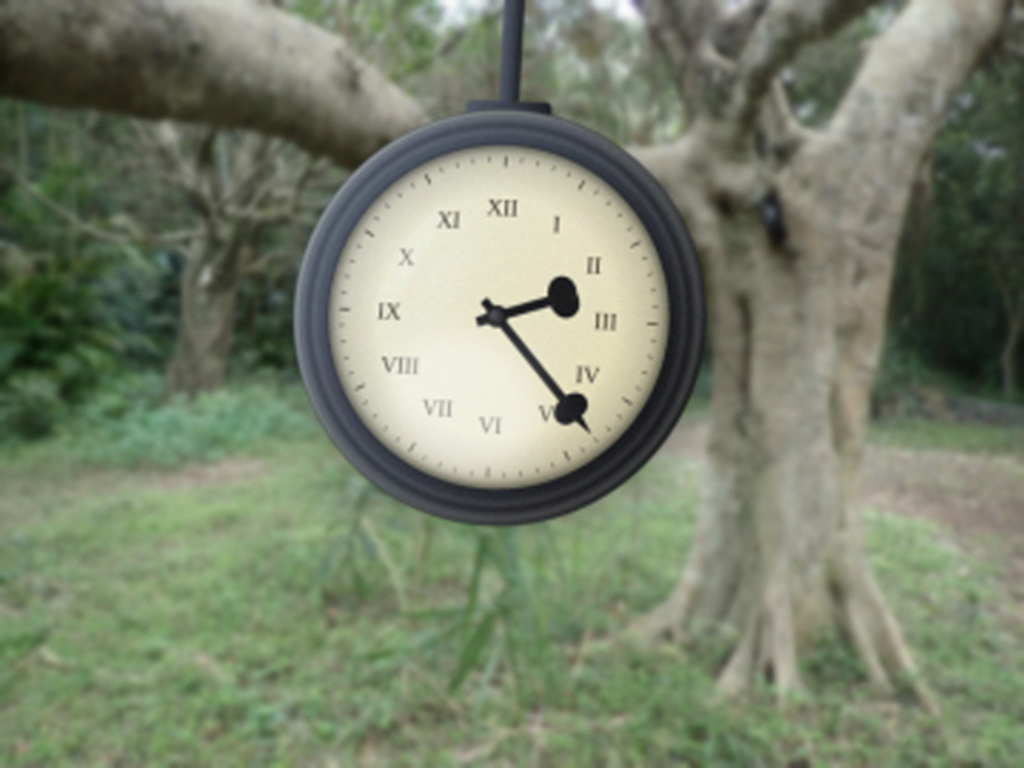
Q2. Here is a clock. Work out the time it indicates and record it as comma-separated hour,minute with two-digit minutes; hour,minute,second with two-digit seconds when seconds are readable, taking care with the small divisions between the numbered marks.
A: 2,23
